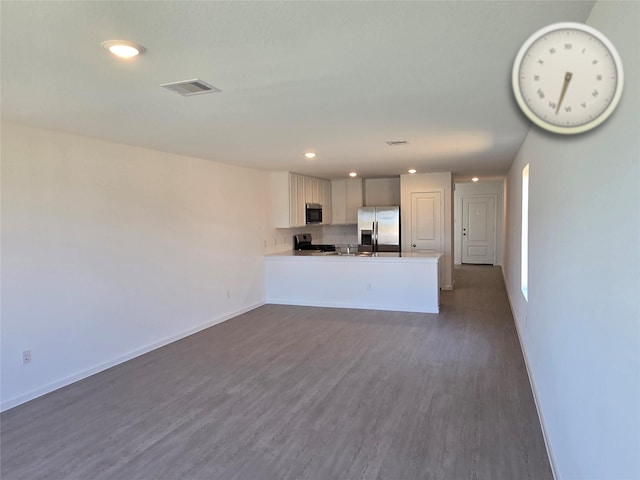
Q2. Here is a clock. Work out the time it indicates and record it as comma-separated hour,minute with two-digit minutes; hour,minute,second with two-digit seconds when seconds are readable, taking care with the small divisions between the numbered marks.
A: 6,33
